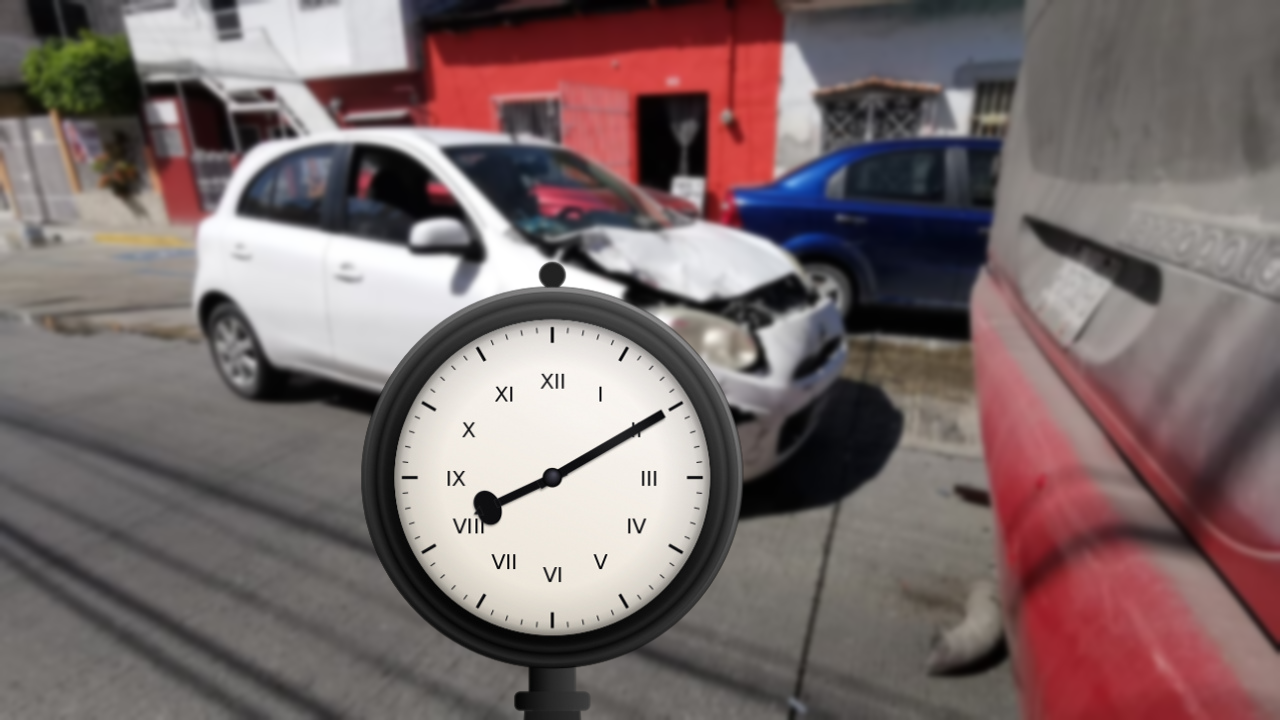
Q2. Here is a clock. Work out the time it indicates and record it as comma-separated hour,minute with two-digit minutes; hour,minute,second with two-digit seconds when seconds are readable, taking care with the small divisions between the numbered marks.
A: 8,10
